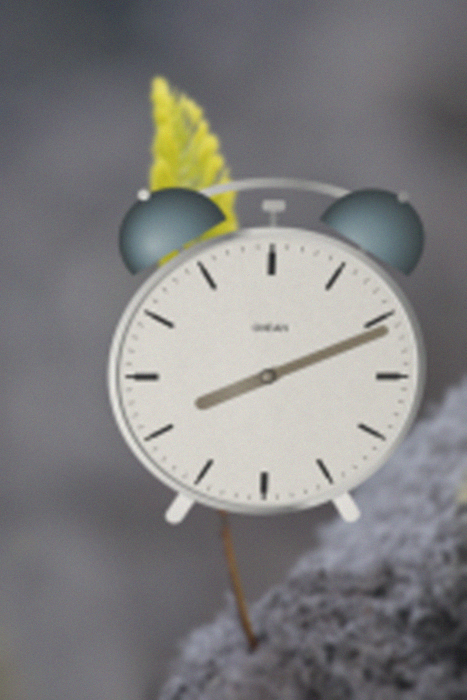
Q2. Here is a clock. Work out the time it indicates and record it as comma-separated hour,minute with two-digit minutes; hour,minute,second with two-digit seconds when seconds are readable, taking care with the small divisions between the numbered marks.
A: 8,11
